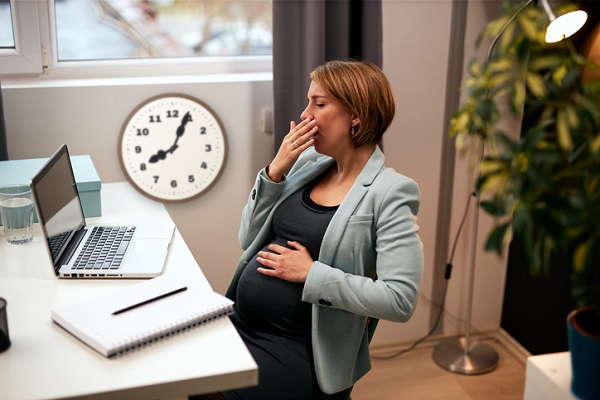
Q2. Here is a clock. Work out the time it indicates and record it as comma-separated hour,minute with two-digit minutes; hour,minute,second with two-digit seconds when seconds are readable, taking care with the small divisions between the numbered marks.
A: 8,04
